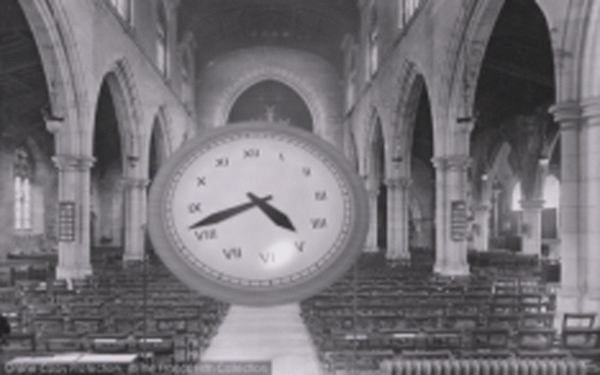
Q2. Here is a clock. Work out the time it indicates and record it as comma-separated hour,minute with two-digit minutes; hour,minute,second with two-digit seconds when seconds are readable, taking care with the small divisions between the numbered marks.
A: 4,42
